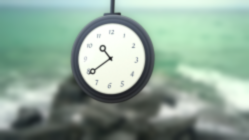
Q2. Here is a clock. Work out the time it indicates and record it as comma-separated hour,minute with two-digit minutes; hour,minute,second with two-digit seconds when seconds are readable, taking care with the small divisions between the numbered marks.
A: 10,39
